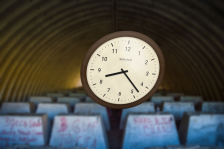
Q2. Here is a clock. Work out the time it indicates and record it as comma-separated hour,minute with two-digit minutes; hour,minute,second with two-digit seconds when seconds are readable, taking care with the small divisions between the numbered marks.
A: 8,23
